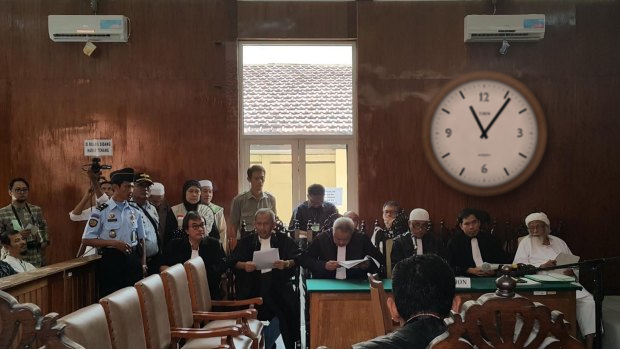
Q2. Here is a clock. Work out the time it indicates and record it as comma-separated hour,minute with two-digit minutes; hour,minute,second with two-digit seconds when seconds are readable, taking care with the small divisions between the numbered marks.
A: 11,06
